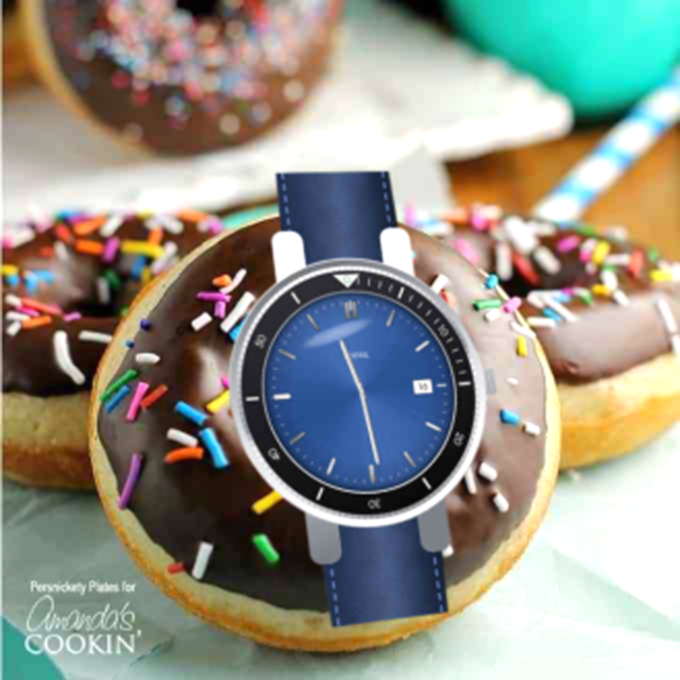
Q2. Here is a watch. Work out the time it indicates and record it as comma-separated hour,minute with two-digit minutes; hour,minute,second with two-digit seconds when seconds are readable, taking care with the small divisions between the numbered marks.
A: 11,29
